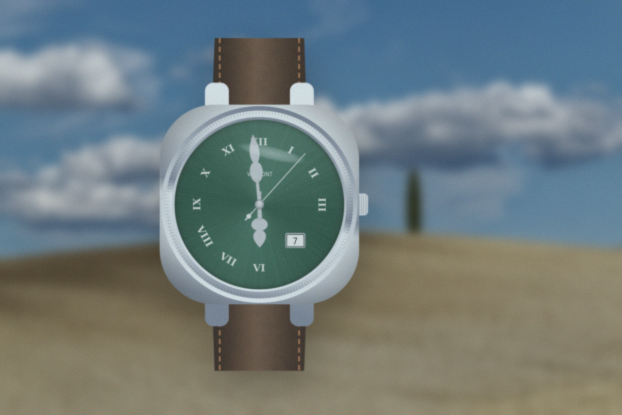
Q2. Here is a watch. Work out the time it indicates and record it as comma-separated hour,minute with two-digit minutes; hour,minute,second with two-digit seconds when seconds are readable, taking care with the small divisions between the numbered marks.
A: 5,59,07
